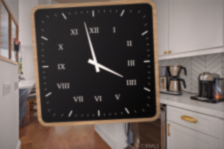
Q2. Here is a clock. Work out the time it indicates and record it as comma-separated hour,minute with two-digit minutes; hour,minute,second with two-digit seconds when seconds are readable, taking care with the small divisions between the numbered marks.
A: 3,58
